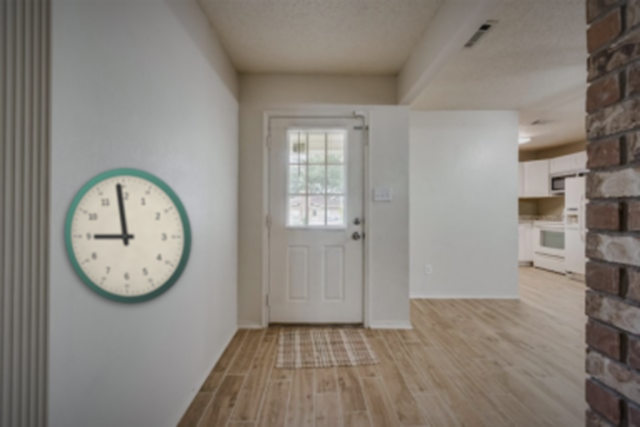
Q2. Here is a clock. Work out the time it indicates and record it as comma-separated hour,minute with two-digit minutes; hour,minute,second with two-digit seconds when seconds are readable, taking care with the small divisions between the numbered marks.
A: 8,59
